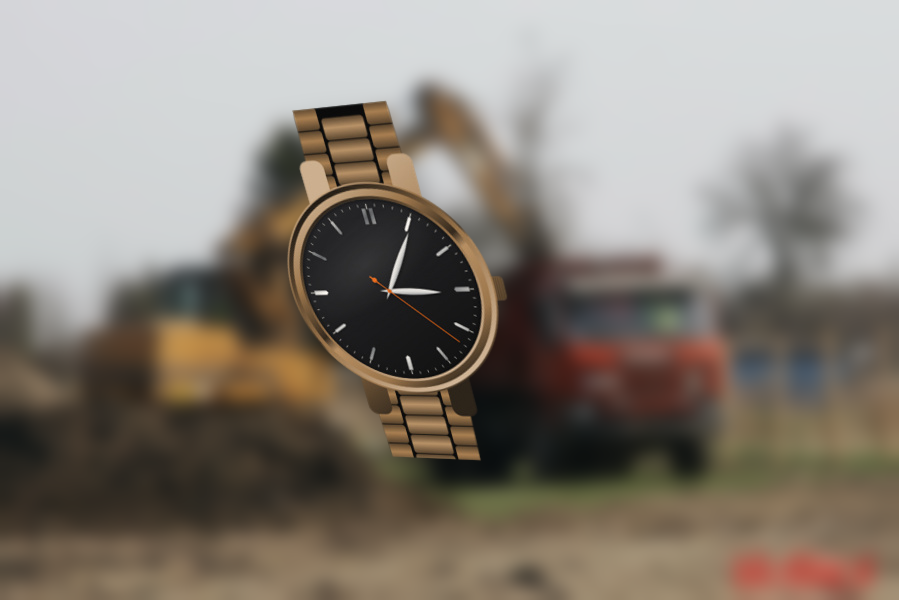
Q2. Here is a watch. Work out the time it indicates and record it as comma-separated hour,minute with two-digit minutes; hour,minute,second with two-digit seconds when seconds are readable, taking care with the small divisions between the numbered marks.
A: 3,05,22
